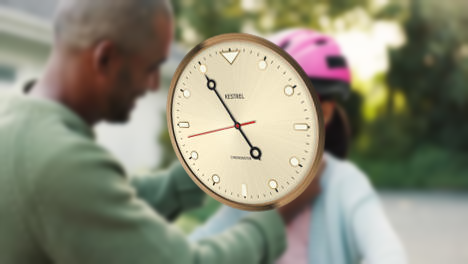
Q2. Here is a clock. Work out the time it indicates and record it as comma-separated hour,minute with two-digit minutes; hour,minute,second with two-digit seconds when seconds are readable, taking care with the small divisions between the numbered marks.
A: 4,54,43
